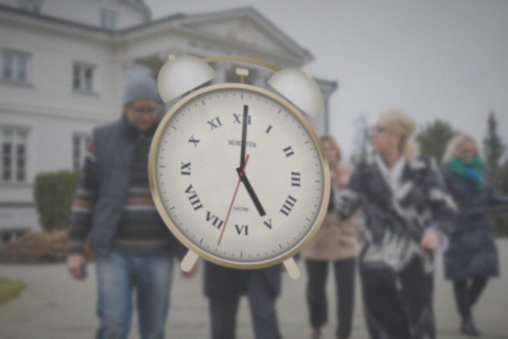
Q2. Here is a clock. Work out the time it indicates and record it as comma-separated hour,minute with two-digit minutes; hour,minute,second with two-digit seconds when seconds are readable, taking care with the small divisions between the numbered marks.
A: 5,00,33
